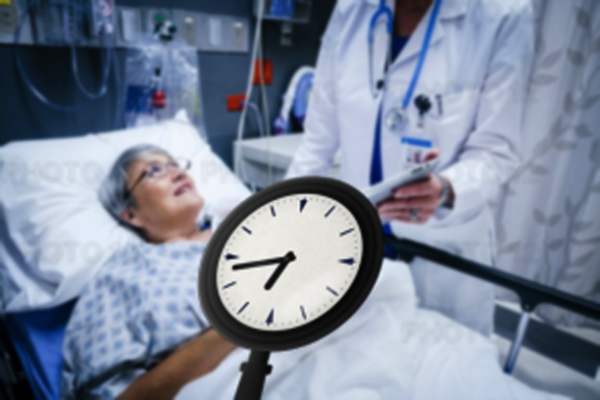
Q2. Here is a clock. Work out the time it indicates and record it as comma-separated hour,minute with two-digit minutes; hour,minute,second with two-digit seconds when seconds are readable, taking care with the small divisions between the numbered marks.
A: 6,43
